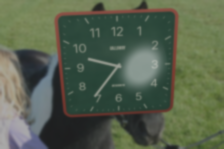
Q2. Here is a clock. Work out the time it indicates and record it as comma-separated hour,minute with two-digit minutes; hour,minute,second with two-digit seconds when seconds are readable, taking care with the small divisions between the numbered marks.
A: 9,36
